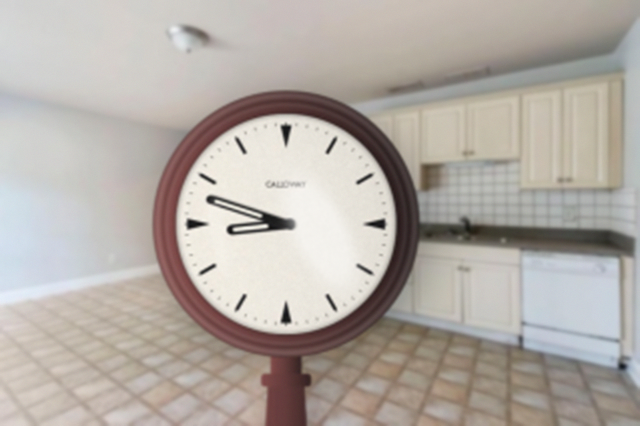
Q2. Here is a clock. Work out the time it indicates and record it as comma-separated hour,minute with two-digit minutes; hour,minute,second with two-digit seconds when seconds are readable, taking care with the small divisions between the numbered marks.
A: 8,48
